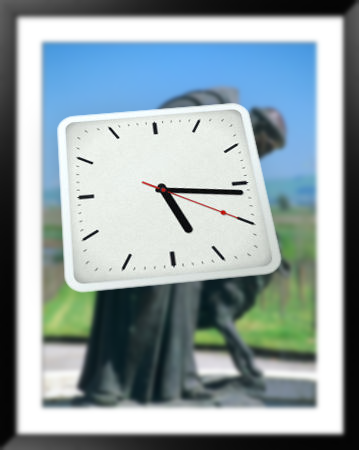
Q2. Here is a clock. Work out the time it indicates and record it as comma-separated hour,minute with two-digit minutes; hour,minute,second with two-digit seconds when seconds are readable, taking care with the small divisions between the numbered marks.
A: 5,16,20
